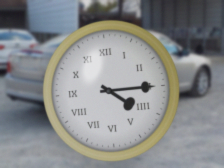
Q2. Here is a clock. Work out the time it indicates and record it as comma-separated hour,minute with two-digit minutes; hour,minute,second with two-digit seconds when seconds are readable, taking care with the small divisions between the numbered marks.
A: 4,15
